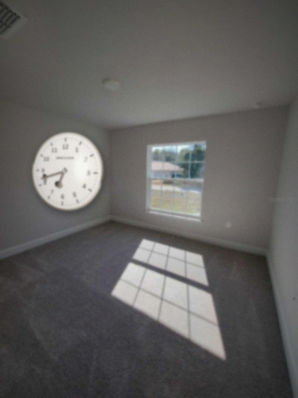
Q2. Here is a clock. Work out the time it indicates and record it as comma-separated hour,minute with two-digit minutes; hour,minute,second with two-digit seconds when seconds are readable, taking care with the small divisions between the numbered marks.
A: 6,42
